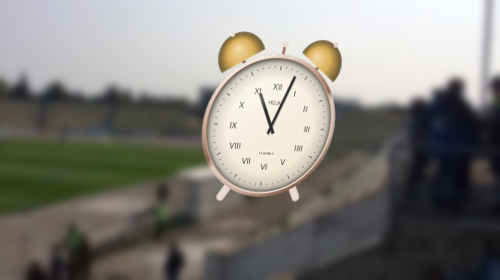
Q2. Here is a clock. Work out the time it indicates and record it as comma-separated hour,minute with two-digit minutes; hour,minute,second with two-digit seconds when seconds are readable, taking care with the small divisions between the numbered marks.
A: 11,03
